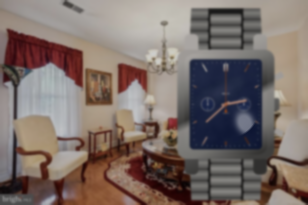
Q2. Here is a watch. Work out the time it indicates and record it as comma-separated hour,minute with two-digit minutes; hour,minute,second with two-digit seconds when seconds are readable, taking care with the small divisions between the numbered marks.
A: 2,38
